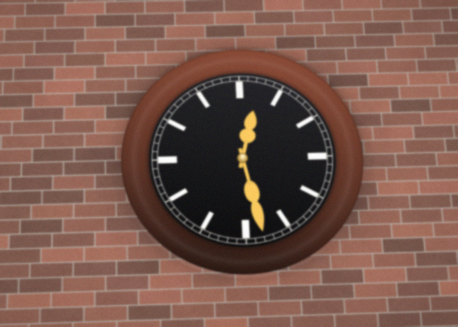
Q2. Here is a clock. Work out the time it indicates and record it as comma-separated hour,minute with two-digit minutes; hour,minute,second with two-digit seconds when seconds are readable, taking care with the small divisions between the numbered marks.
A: 12,28
